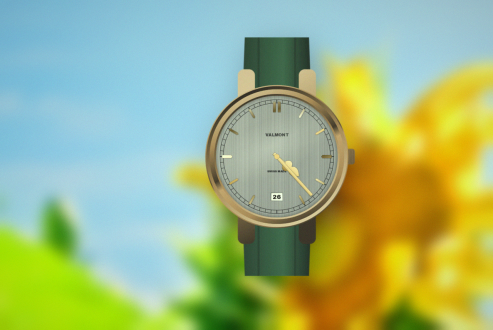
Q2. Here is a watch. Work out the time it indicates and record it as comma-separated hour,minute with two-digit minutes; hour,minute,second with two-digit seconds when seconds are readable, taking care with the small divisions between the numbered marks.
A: 4,23
